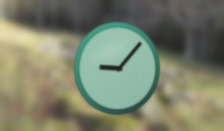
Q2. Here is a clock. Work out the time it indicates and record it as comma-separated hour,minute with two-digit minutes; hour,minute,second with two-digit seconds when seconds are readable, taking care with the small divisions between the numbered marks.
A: 9,07
